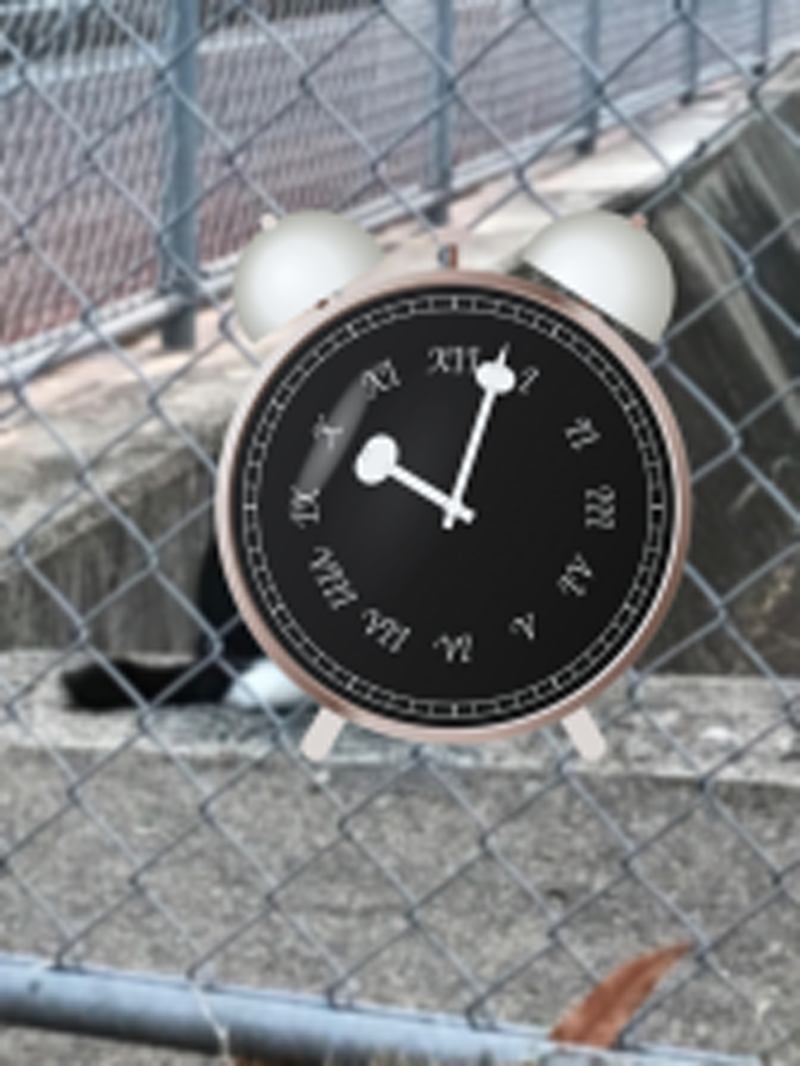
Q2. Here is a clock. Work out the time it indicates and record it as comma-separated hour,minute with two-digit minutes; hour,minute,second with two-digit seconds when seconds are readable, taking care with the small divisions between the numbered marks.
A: 10,03
